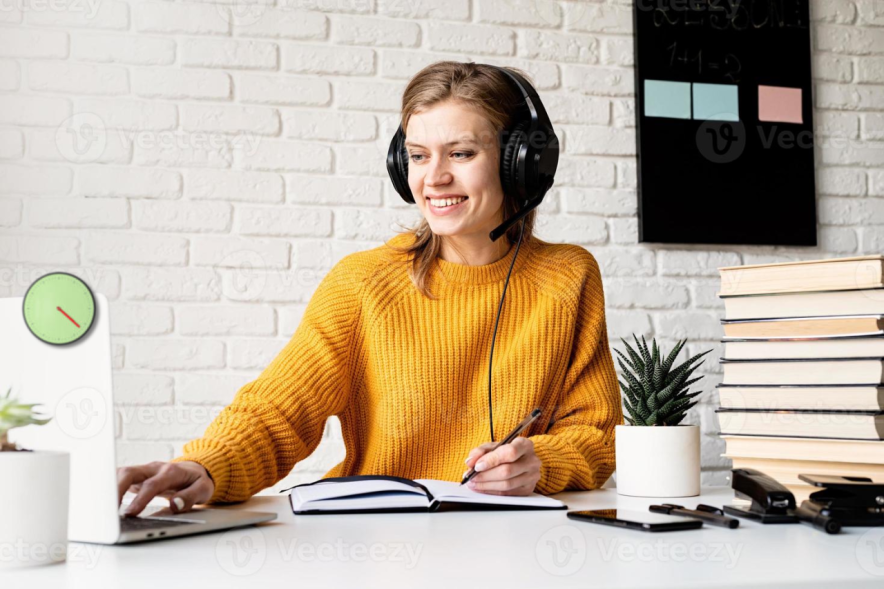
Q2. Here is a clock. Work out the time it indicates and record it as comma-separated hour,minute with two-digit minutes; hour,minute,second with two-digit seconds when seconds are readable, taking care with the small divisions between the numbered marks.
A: 4,22
